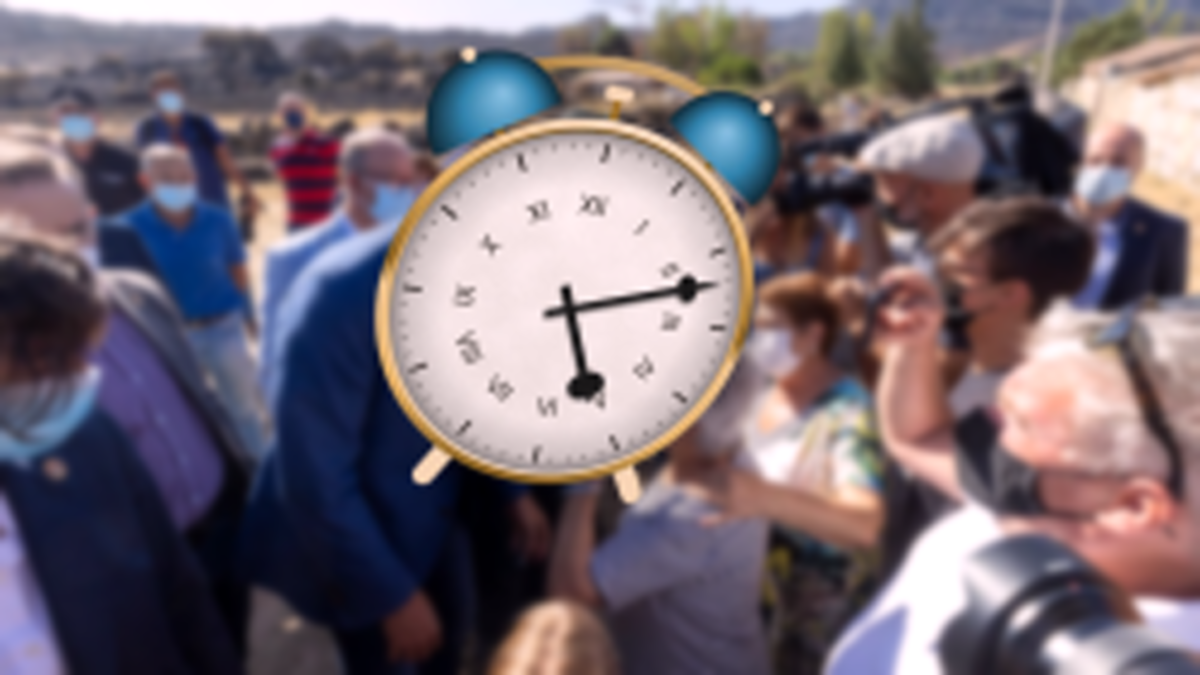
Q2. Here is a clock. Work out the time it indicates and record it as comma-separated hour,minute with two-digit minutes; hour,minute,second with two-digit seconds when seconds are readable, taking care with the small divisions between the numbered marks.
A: 5,12
